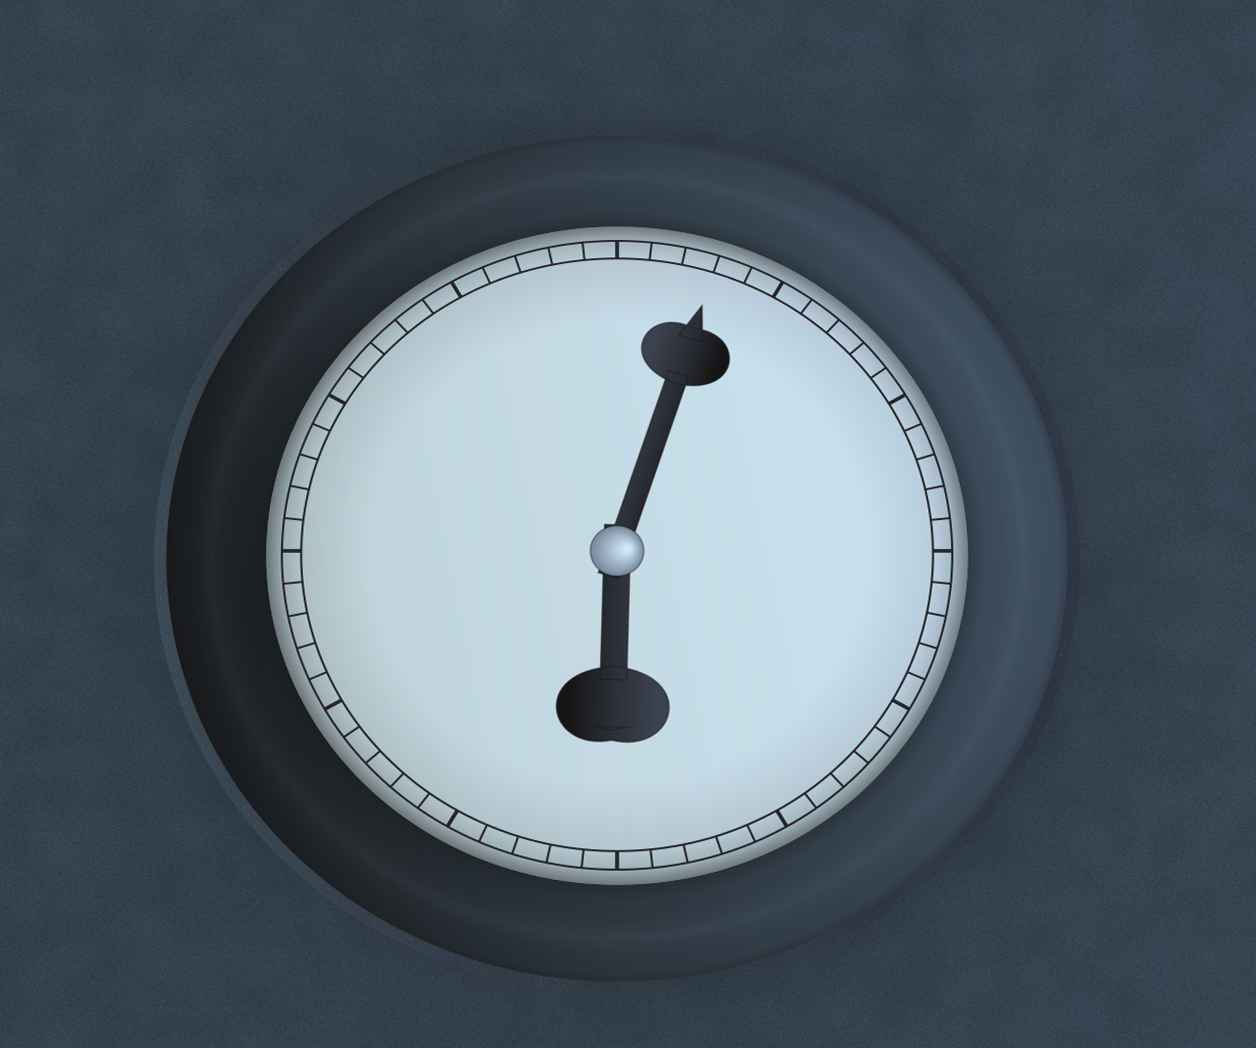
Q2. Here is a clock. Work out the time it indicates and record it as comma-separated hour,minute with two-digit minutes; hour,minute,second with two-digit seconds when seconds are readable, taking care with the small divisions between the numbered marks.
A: 6,03
